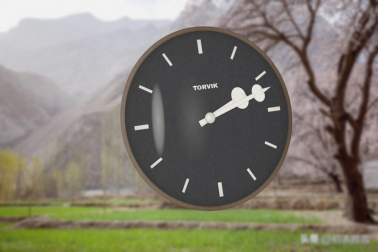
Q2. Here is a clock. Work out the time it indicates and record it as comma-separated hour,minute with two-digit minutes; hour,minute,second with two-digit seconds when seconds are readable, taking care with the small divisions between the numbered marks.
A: 2,12
